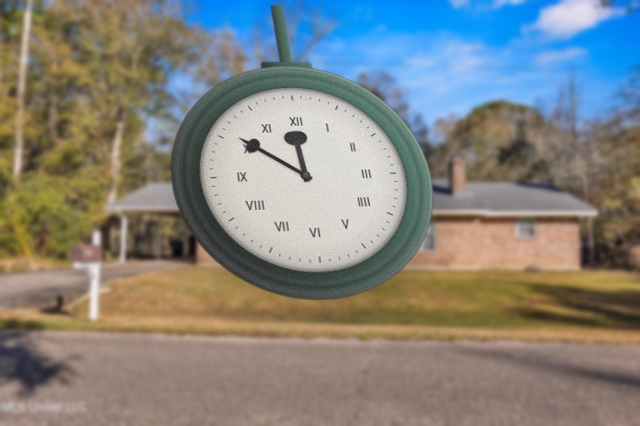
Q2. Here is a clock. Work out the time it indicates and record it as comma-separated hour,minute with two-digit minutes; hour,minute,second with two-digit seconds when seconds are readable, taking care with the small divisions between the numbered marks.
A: 11,51
